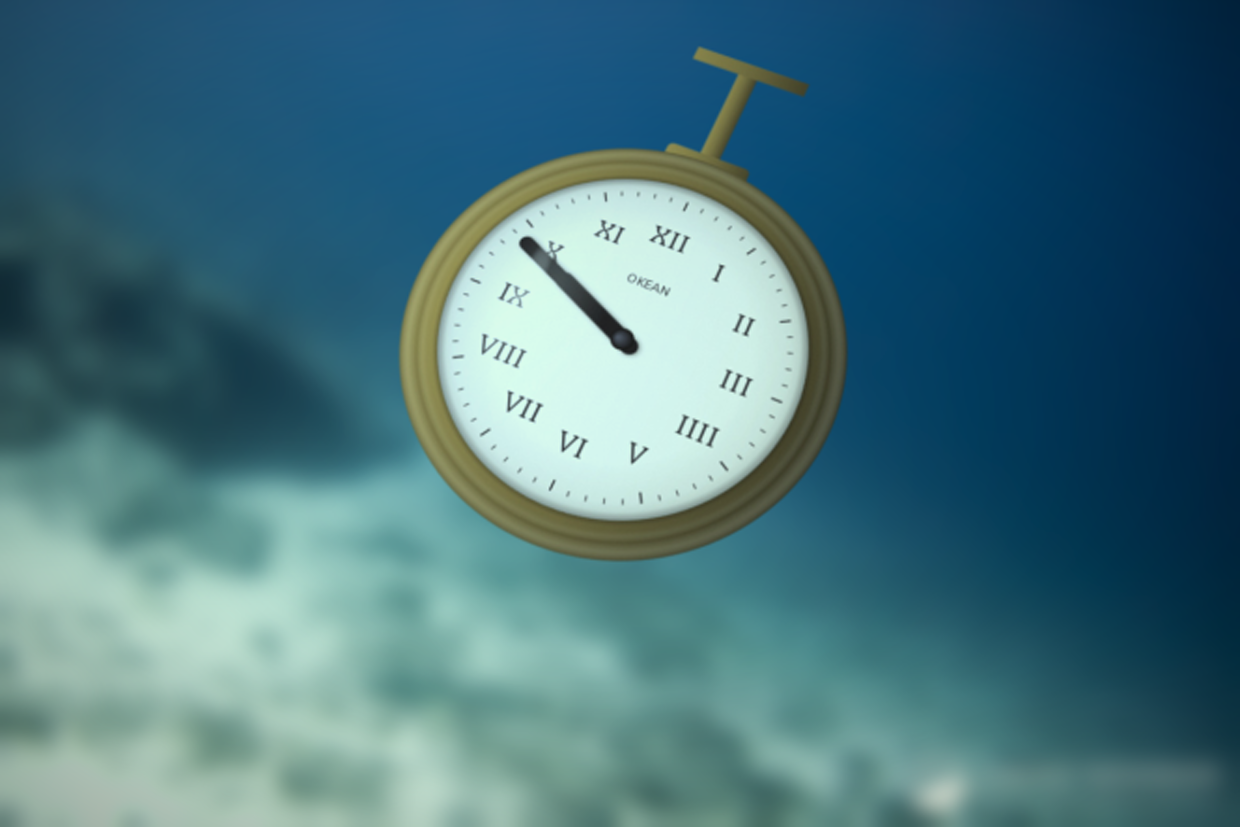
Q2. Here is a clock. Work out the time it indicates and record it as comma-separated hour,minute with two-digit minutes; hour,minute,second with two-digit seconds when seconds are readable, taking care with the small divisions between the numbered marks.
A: 9,49
